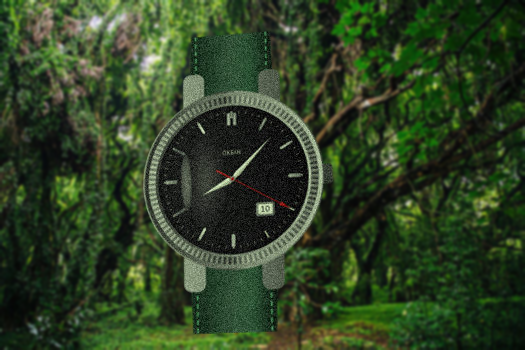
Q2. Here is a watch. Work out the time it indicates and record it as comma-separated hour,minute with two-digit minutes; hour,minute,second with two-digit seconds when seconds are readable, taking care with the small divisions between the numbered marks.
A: 8,07,20
